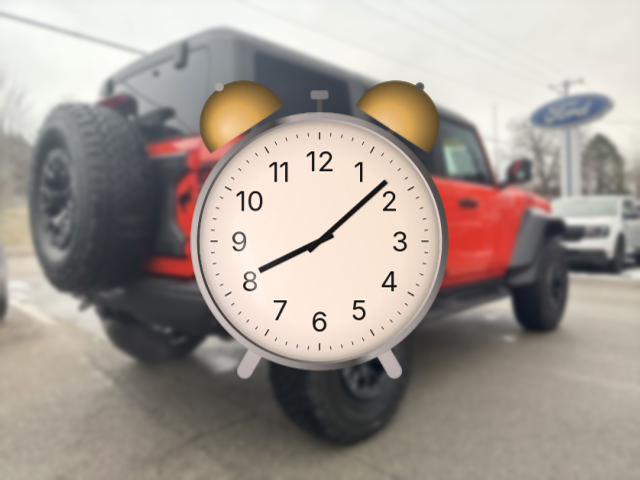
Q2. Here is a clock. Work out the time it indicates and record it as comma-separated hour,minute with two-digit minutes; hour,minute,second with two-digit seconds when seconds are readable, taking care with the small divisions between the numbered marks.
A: 8,08
